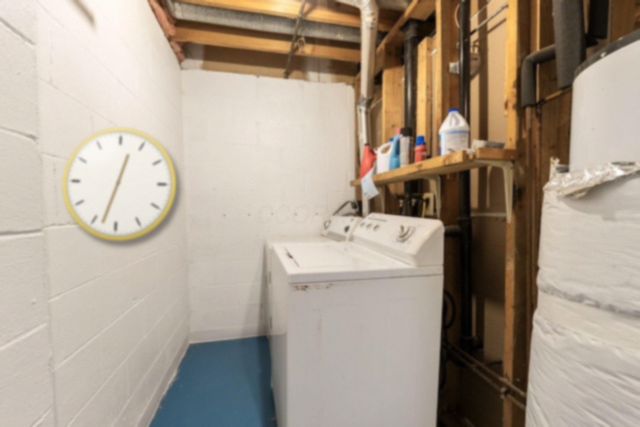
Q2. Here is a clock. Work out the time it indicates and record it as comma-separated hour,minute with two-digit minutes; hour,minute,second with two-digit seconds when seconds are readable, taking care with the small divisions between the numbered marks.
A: 12,33
